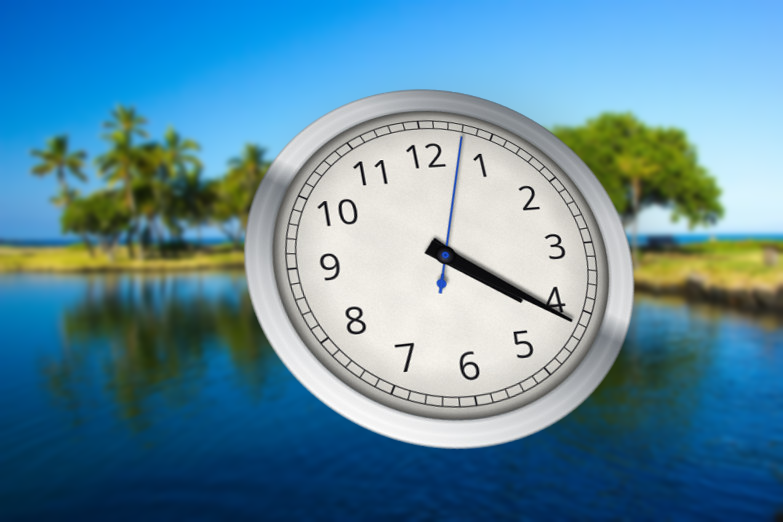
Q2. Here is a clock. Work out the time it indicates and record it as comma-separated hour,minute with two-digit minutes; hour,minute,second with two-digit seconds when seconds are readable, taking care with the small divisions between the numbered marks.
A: 4,21,03
